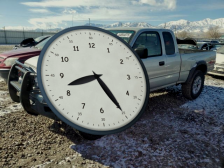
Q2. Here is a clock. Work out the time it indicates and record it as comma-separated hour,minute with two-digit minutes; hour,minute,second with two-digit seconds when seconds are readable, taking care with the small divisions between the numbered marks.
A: 8,25
